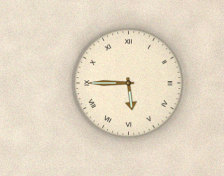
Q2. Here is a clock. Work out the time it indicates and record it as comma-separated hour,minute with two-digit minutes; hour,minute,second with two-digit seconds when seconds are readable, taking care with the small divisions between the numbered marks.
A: 5,45
